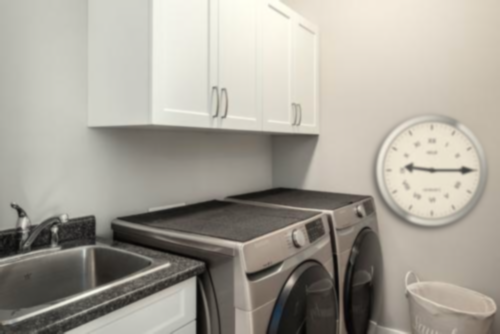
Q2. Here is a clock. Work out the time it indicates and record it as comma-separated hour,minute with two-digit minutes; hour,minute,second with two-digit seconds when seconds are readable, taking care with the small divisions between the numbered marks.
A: 9,15
